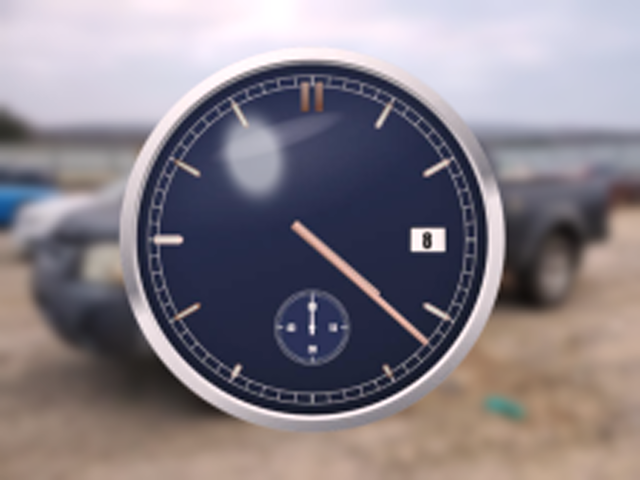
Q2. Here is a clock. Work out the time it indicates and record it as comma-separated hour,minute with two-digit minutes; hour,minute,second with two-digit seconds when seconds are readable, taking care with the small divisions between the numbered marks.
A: 4,22
